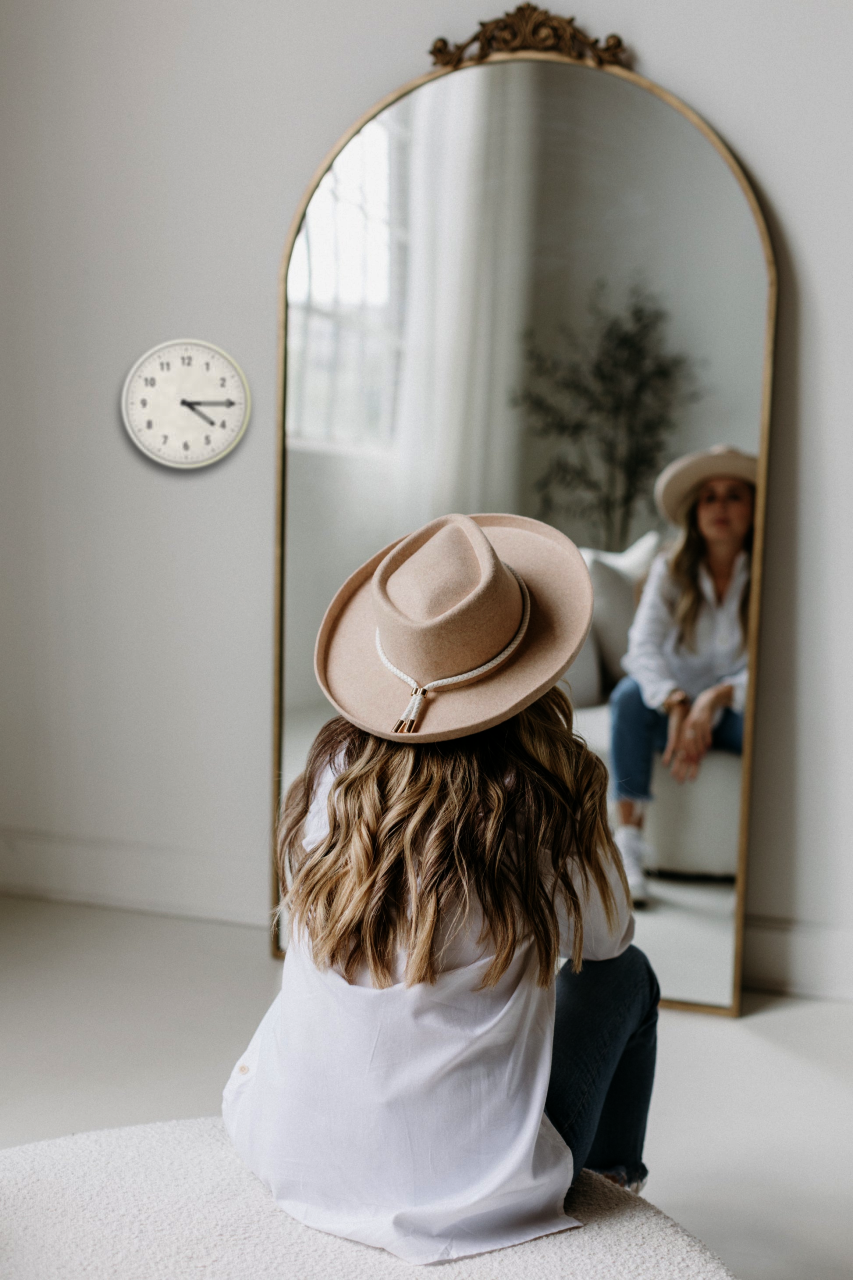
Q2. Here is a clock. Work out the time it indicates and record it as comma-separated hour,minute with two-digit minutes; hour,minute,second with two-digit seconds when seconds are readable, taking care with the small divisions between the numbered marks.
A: 4,15
